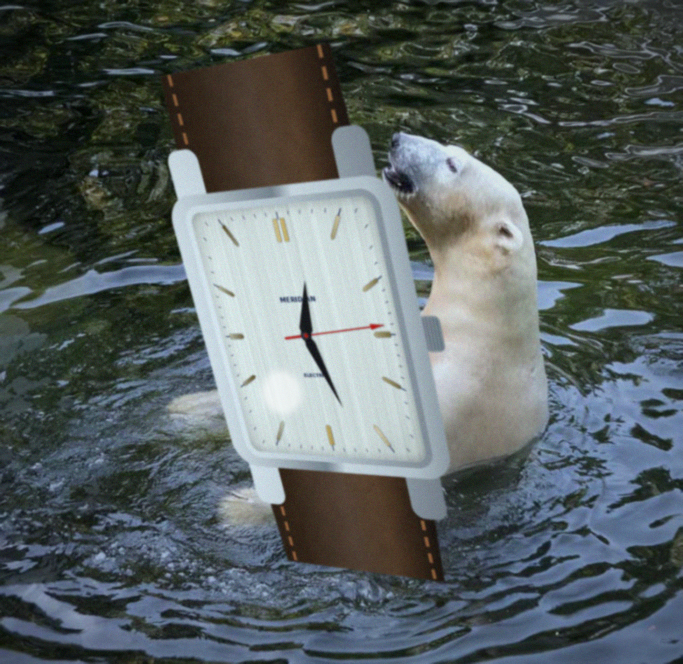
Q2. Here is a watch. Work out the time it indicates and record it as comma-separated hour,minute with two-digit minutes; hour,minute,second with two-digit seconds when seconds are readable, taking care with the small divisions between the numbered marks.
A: 12,27,14
